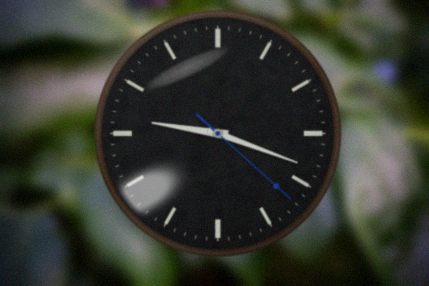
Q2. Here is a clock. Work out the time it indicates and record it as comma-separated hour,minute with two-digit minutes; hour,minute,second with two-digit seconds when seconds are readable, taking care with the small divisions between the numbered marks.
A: 9,18,22
